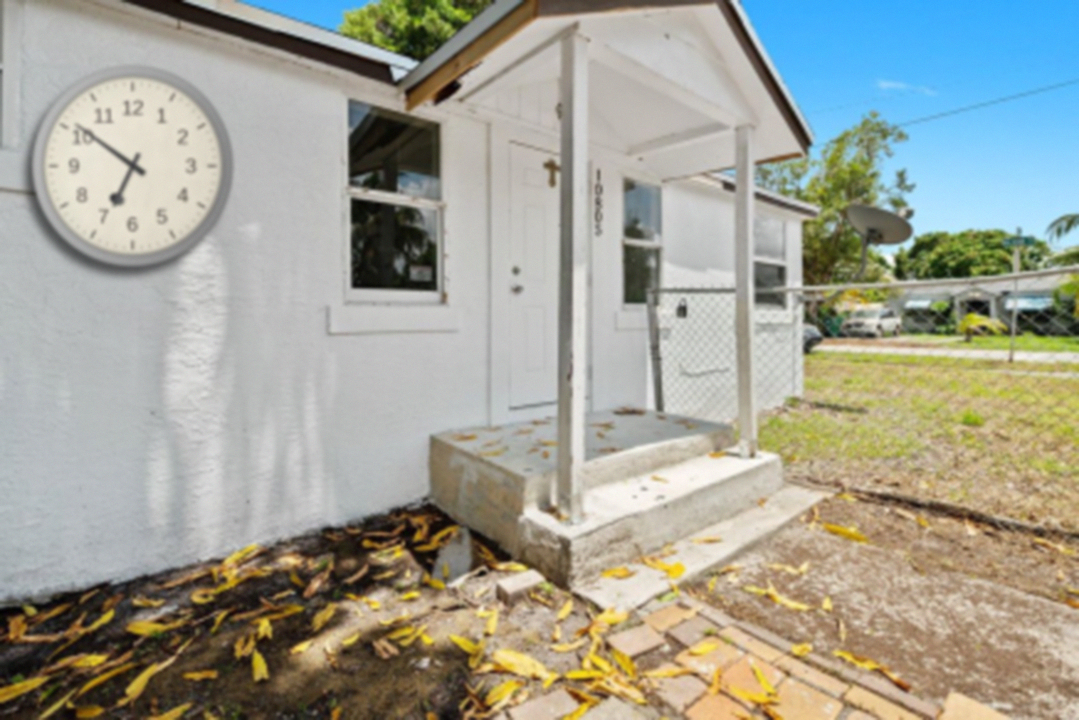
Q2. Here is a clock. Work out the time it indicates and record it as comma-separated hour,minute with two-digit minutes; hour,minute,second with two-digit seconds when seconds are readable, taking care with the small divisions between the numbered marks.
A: 6,51
